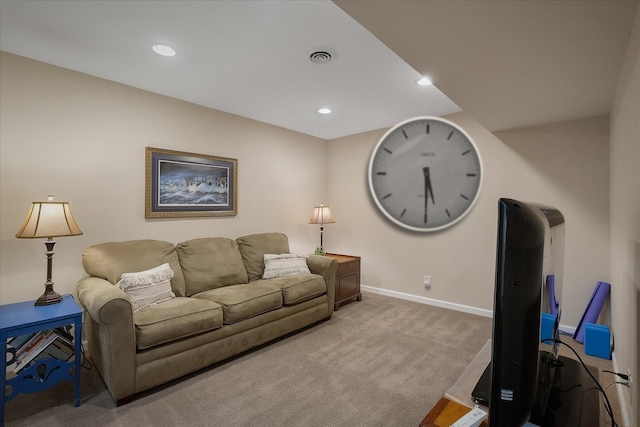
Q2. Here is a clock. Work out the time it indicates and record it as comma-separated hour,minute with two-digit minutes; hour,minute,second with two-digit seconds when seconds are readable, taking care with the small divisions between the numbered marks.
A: 5,30
